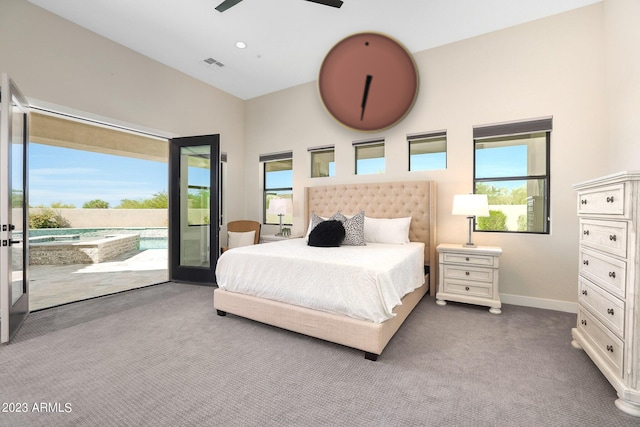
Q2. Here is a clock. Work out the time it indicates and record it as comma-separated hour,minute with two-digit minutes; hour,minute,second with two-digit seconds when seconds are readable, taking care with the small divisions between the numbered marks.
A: 6,32
